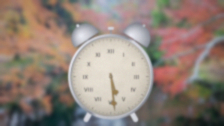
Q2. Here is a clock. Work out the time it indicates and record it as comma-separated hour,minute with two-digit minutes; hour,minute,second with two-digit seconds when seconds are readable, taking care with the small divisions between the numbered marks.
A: 5,29
